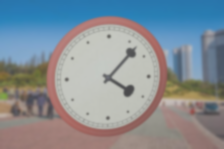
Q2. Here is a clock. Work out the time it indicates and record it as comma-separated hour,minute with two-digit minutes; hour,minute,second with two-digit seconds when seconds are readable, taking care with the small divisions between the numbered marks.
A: 4,07
